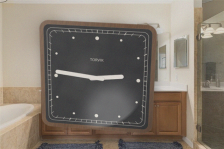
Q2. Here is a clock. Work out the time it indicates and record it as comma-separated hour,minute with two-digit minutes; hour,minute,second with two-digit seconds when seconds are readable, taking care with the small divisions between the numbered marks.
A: 2,46
